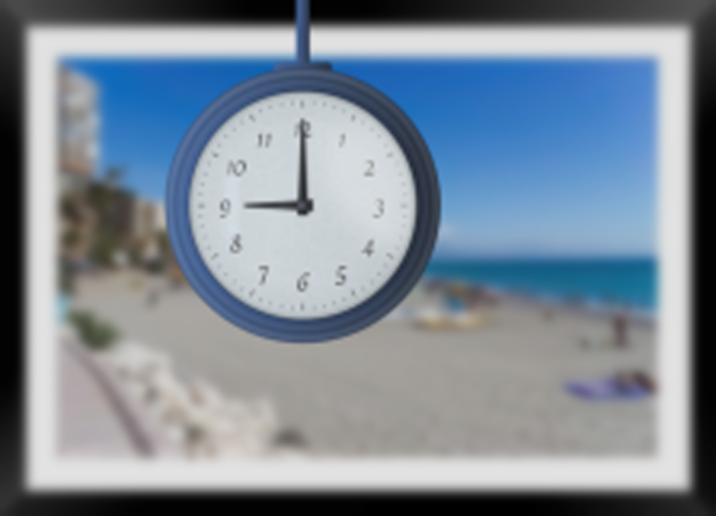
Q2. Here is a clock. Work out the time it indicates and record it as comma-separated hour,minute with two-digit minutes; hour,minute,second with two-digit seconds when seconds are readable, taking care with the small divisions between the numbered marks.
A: 9,00
